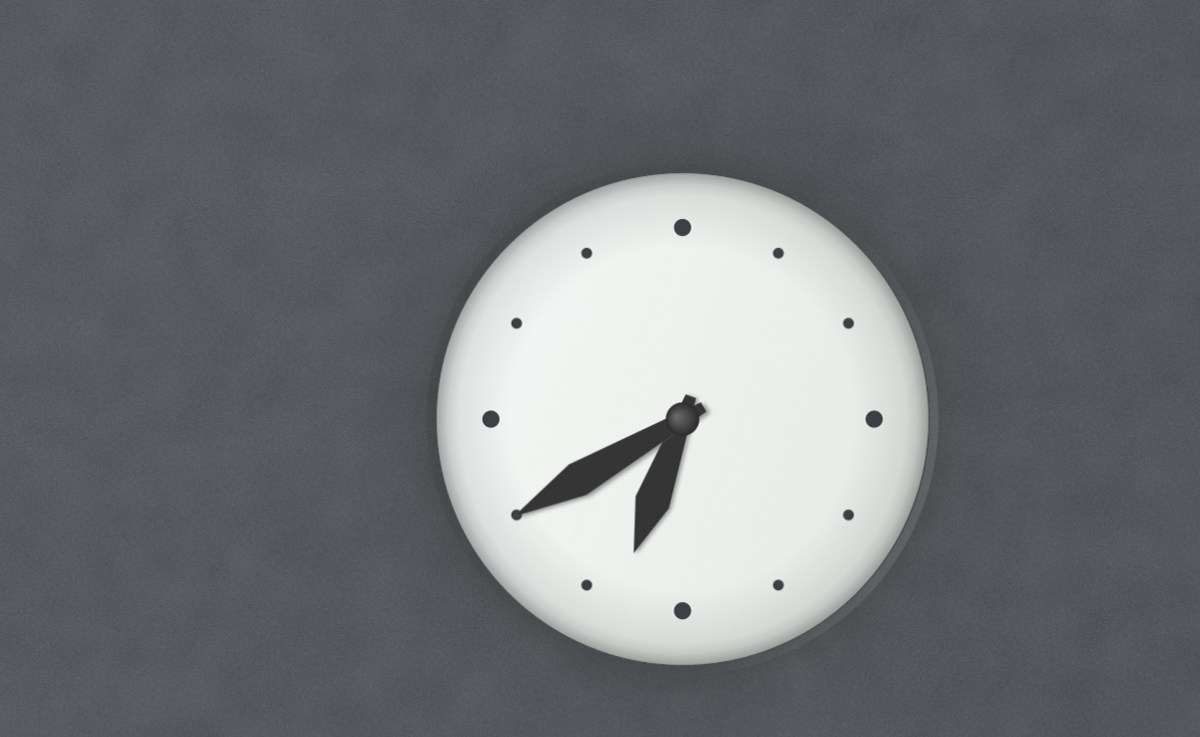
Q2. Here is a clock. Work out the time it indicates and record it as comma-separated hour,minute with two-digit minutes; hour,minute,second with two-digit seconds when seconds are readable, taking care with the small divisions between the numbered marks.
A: 6,40
